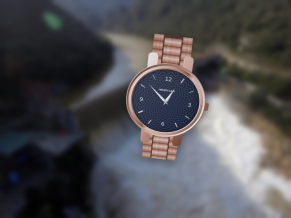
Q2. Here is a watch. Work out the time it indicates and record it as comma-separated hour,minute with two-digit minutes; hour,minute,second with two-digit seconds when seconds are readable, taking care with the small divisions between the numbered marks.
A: 12,52
